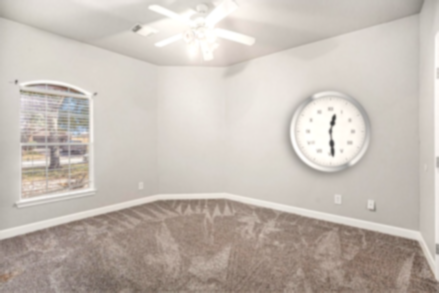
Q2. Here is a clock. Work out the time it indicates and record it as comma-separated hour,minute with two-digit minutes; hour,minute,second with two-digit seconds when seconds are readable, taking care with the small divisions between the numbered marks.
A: 12,29
